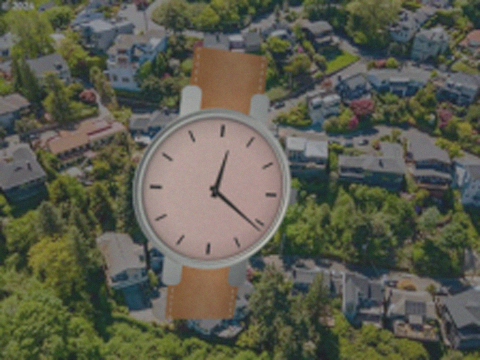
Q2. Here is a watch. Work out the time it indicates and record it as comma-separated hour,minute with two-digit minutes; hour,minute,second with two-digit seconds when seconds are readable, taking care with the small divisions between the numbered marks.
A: 12,21
